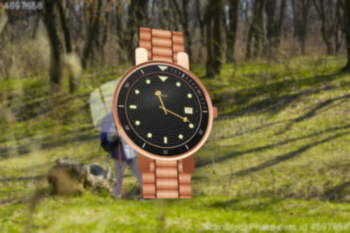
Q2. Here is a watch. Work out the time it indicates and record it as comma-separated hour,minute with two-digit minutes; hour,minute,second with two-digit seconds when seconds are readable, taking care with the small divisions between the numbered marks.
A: 11,19
